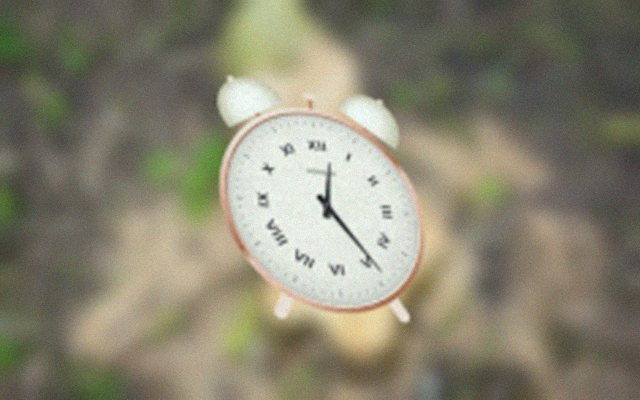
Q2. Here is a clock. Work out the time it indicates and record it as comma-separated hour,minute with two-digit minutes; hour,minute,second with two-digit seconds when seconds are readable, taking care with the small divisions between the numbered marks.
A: 12,24
